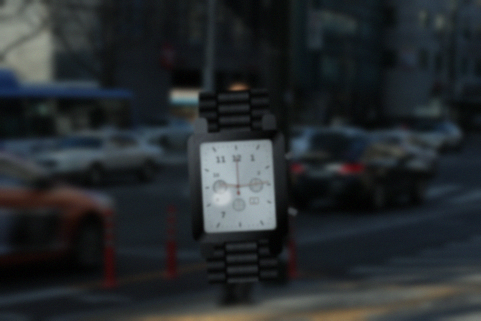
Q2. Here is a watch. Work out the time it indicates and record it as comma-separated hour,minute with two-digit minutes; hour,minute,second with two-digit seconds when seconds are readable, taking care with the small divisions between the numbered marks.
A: 9,14
